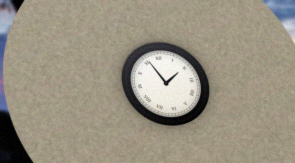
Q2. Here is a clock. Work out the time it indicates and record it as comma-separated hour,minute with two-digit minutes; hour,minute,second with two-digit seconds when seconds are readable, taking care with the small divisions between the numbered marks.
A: 1,56
